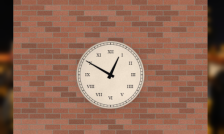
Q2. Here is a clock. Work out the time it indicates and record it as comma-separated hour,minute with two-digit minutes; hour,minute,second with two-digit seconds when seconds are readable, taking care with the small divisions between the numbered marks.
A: 12,50
